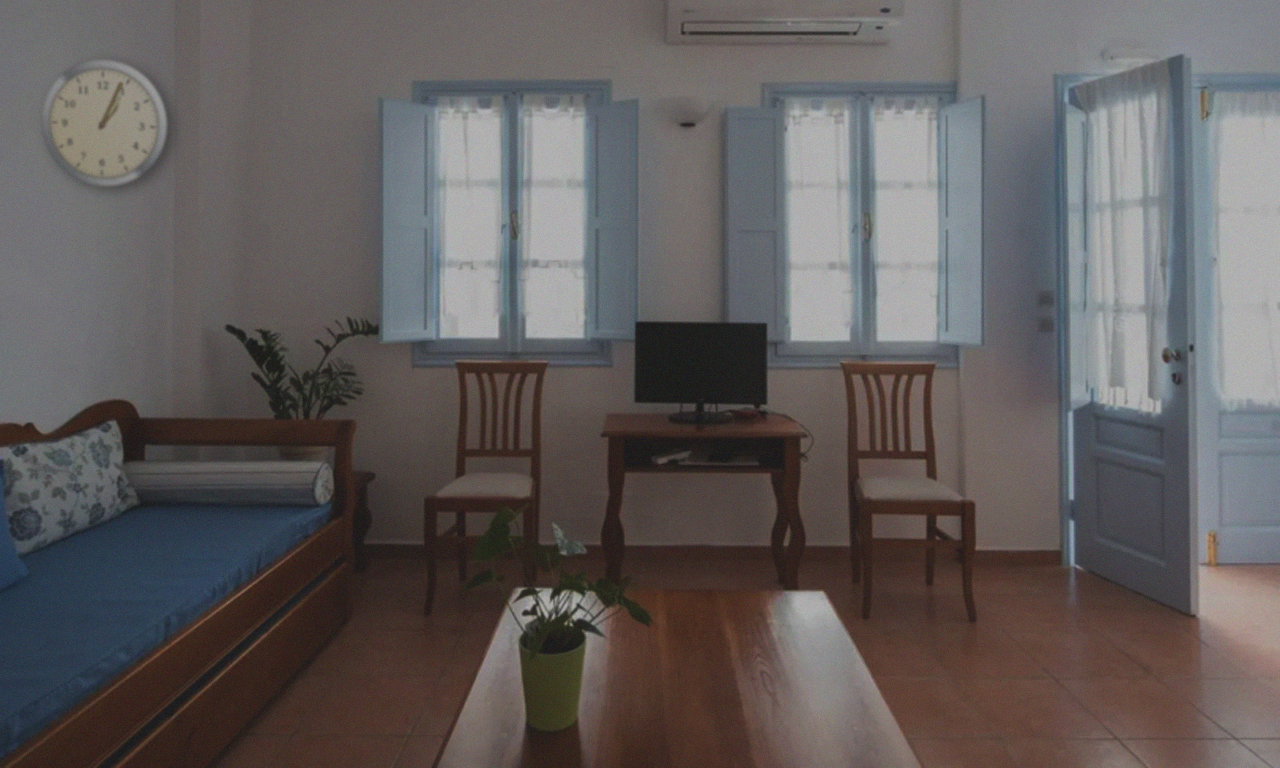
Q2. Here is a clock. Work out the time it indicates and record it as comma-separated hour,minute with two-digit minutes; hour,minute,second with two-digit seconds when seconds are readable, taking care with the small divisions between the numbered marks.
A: 1,04
